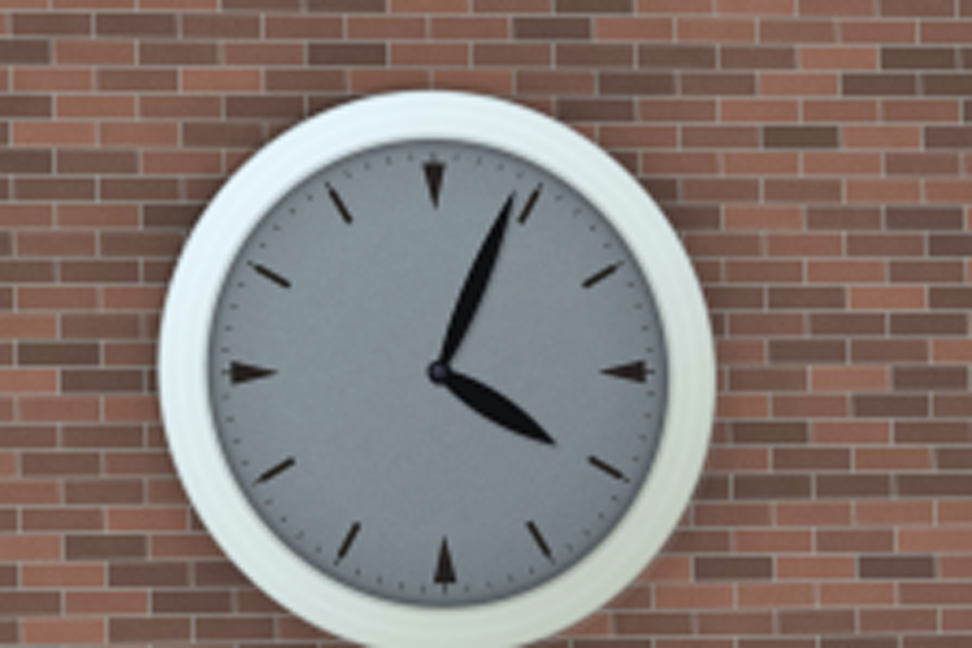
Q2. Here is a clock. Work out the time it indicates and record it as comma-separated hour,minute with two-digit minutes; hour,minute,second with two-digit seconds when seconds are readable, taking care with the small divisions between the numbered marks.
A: 4,04
